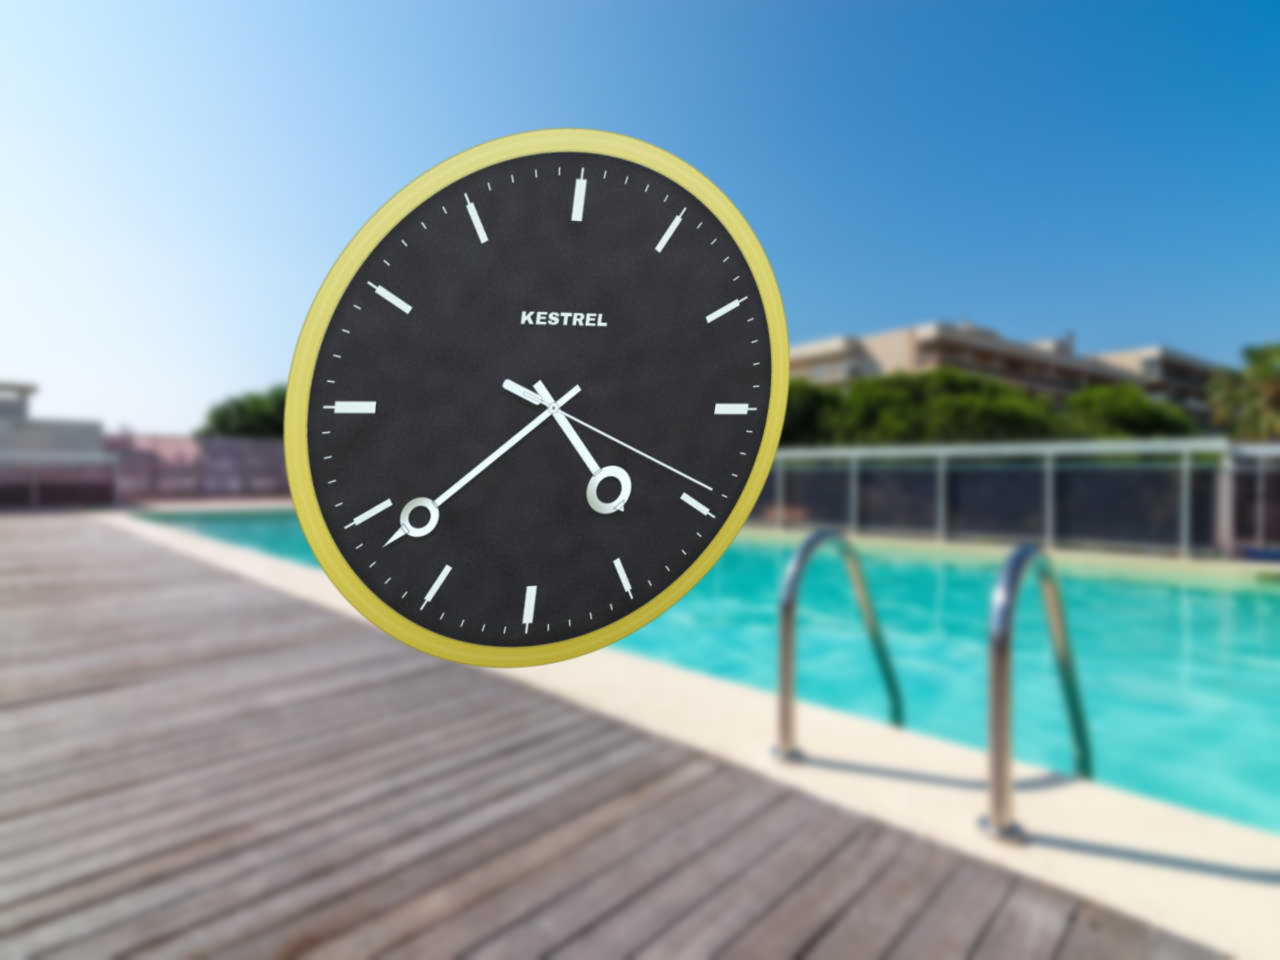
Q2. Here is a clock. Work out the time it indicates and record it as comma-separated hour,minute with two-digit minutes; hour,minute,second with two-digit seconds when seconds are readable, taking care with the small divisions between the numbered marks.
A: 4,38,19
